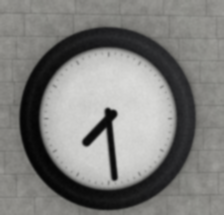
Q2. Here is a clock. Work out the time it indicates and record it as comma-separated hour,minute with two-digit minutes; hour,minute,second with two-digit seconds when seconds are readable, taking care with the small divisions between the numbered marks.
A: 7,29
